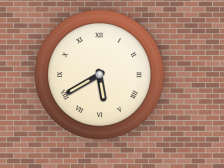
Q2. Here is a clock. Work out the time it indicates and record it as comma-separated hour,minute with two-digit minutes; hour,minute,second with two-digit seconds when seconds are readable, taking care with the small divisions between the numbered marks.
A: 5,40
